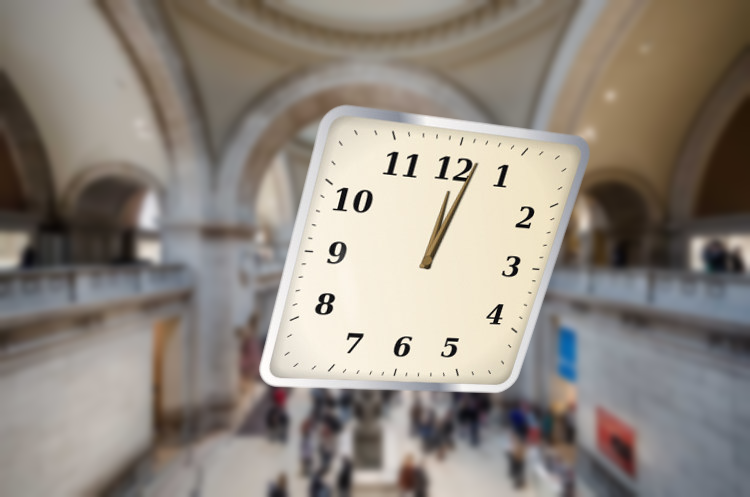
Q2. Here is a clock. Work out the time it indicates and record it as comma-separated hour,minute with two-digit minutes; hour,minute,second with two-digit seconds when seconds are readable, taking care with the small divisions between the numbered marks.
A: 12,02
